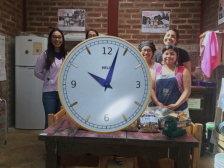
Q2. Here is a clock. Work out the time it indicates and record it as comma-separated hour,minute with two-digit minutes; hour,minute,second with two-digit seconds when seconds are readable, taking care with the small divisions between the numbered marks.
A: 10,03
